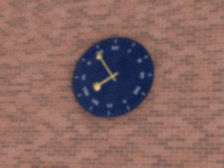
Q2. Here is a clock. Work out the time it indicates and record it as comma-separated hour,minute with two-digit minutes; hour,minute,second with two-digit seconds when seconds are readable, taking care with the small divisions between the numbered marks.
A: 7,54
